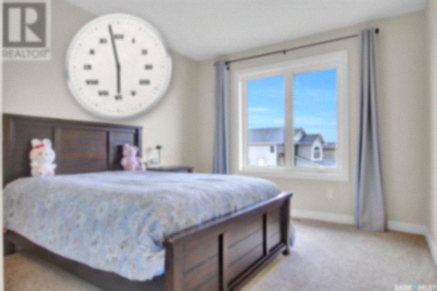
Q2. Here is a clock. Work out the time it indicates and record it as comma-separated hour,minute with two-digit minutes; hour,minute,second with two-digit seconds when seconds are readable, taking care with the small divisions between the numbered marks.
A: 5,58
